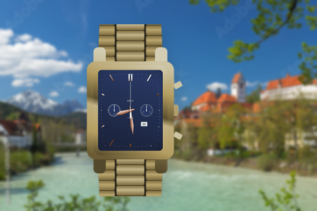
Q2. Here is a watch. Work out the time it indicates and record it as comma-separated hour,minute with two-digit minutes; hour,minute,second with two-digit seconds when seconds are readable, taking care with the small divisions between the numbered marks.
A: 8,29
